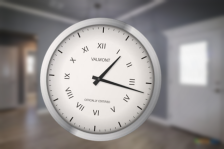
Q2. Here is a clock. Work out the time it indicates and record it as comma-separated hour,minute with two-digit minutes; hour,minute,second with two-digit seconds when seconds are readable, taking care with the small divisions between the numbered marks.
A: 1,17
